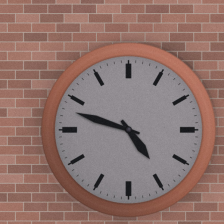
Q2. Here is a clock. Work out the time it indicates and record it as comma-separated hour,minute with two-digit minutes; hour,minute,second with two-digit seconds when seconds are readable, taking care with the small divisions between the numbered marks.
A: 4,48
